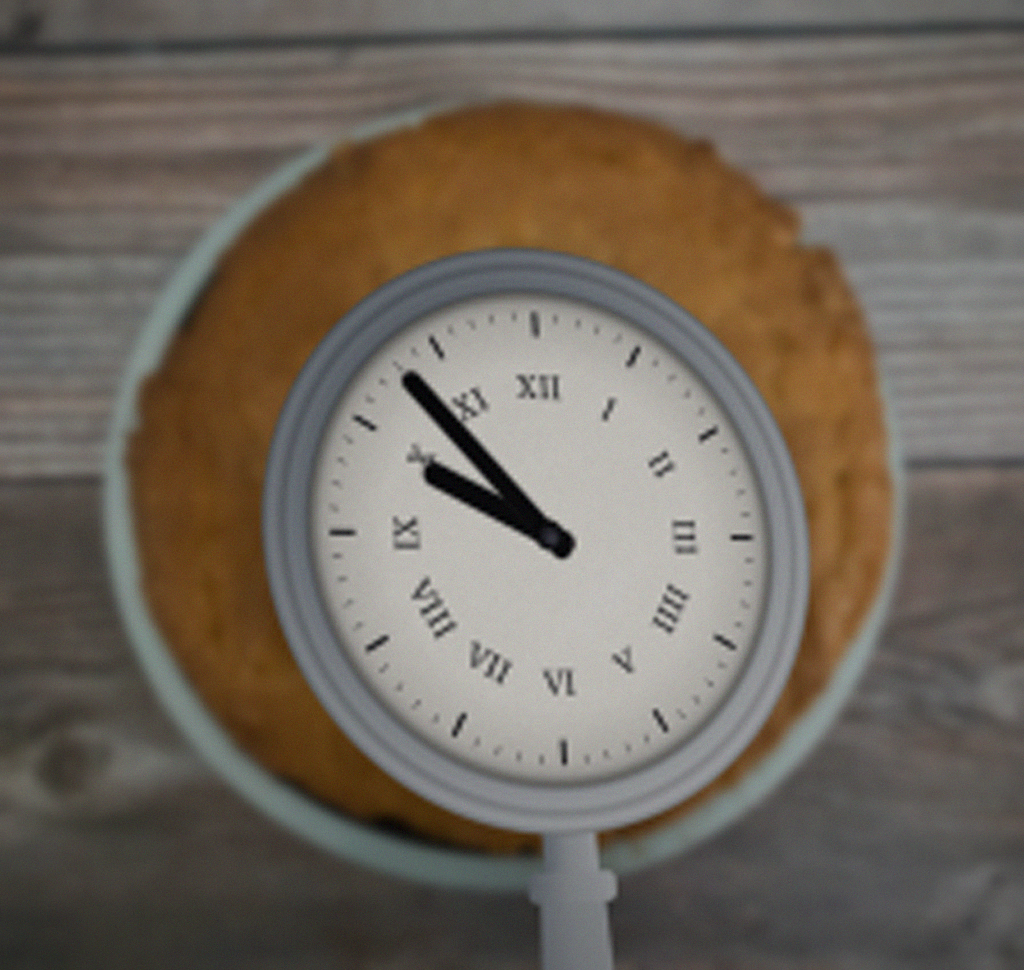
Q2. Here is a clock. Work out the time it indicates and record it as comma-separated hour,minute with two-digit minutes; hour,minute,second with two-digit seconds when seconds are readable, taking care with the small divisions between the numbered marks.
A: 9,53
